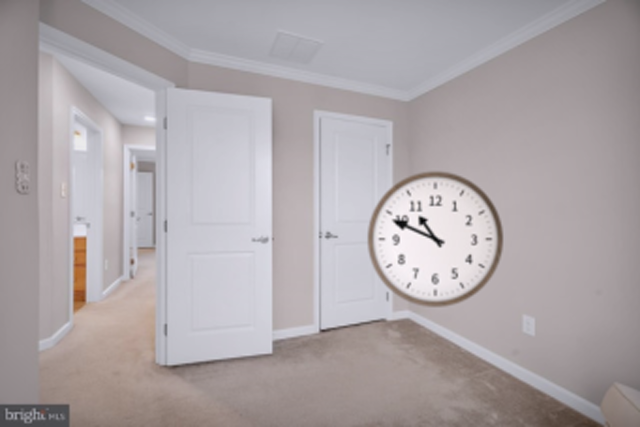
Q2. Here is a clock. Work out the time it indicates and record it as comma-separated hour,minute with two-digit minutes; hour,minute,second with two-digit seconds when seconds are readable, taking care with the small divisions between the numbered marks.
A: 10,49
